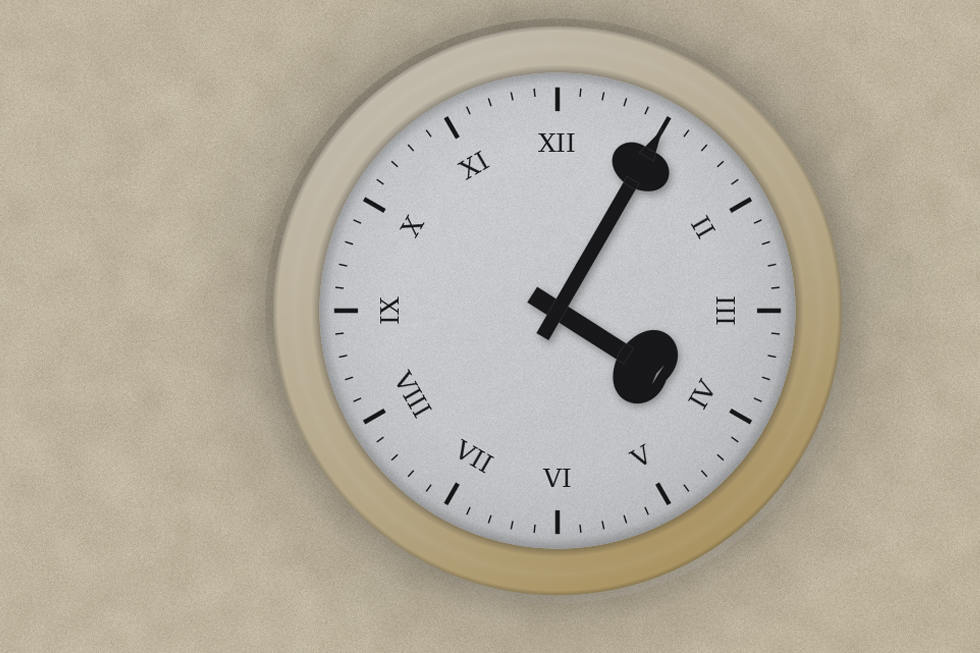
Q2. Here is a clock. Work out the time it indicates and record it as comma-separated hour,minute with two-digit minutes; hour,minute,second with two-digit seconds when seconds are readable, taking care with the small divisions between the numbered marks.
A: 4,05
